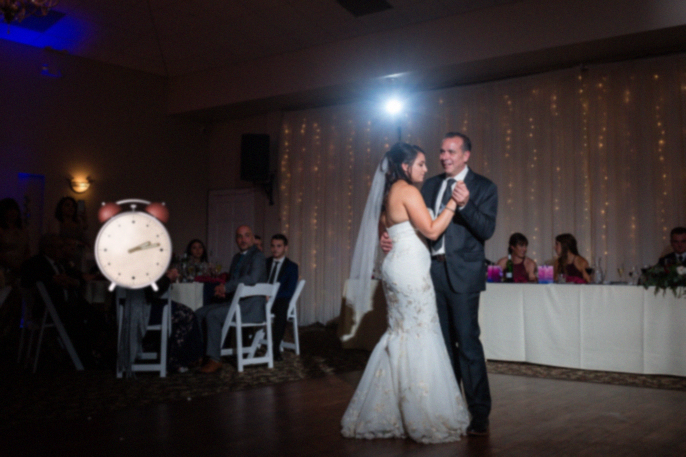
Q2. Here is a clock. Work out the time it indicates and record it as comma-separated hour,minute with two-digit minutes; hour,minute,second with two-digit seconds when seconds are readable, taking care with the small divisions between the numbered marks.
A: 2,13
